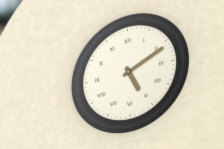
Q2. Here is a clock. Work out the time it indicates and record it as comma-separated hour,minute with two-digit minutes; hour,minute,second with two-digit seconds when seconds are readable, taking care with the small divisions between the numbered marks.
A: 5,11
